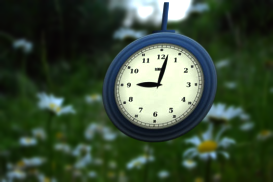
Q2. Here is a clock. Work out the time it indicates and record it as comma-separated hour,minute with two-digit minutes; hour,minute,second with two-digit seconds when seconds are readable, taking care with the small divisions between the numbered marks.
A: 9,02
